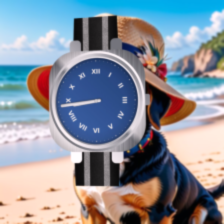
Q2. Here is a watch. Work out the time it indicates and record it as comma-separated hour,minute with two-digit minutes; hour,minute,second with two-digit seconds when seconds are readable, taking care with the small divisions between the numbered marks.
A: 8,44
